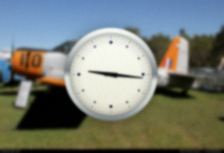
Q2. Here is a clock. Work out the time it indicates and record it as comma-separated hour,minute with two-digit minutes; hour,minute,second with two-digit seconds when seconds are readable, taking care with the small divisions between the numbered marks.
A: 9,16
